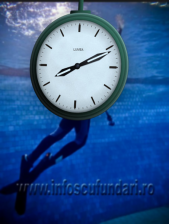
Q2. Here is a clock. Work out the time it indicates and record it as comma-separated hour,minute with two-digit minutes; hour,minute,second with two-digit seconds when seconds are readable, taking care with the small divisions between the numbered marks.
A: 8,11
